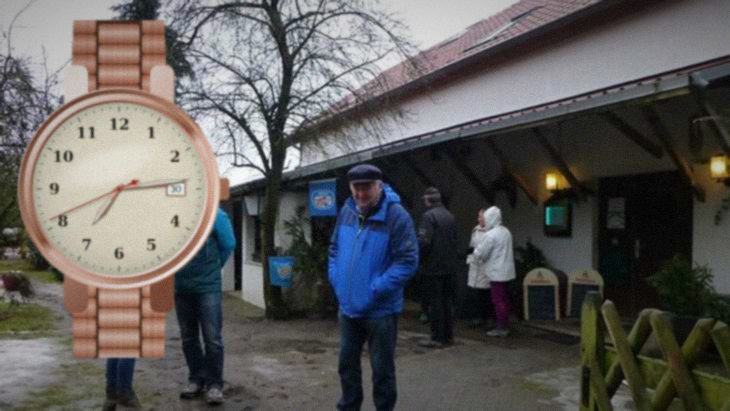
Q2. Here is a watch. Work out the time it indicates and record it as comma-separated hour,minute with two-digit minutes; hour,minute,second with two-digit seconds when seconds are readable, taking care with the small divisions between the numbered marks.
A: 7,13,41
